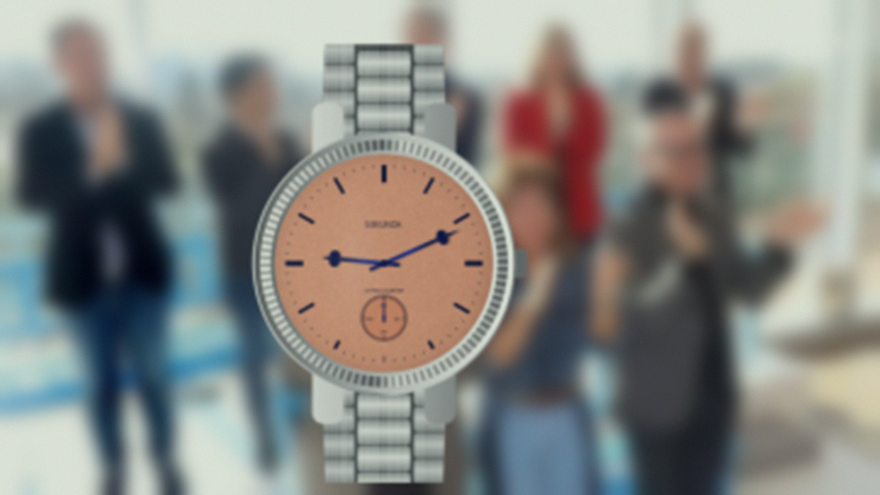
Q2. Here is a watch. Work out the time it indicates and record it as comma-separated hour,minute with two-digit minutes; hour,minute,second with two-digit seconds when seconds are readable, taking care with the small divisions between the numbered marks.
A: 9,11
